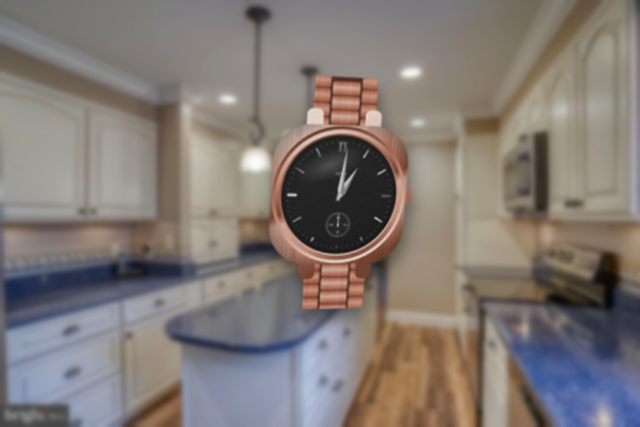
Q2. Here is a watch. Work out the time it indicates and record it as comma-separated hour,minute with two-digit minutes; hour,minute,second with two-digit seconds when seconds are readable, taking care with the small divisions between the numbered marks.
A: 1,01
